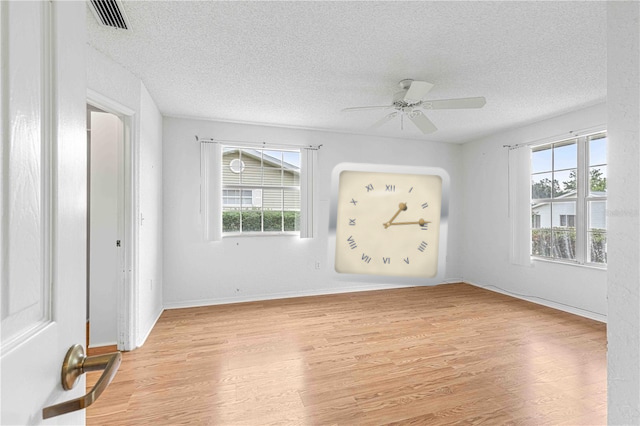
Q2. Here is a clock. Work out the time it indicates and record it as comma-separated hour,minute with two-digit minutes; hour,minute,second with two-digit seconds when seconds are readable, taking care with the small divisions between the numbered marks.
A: 1,14
